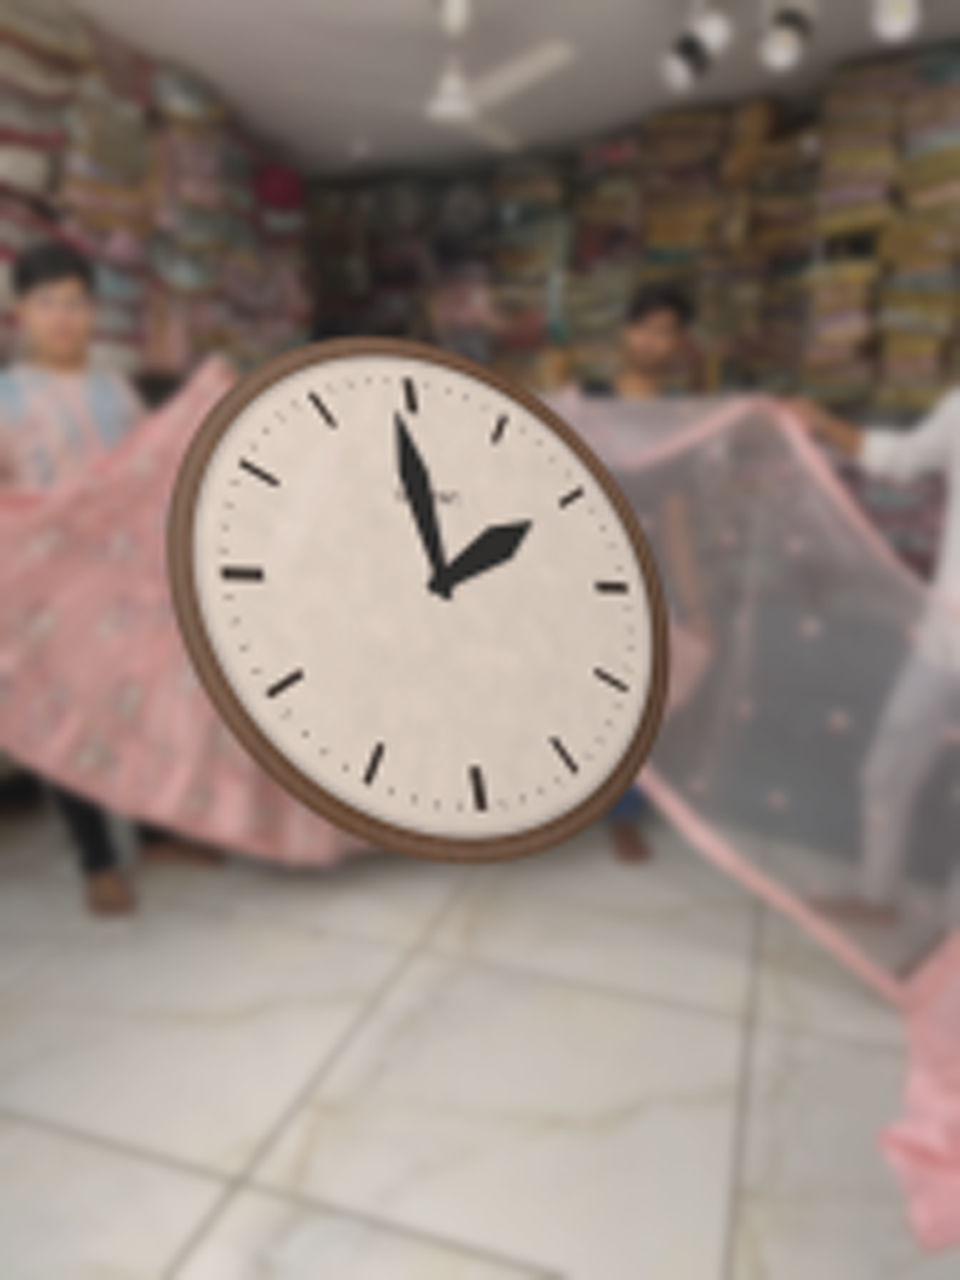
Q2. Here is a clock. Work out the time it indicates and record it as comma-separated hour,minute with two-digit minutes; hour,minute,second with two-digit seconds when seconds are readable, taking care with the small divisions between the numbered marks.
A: 1,59
